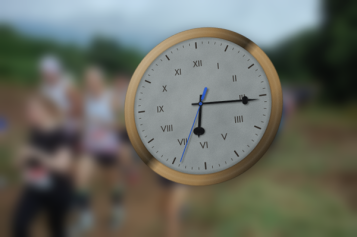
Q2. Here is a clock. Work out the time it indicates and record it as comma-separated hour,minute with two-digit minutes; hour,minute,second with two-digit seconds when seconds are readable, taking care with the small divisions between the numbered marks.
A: 6,15,34
